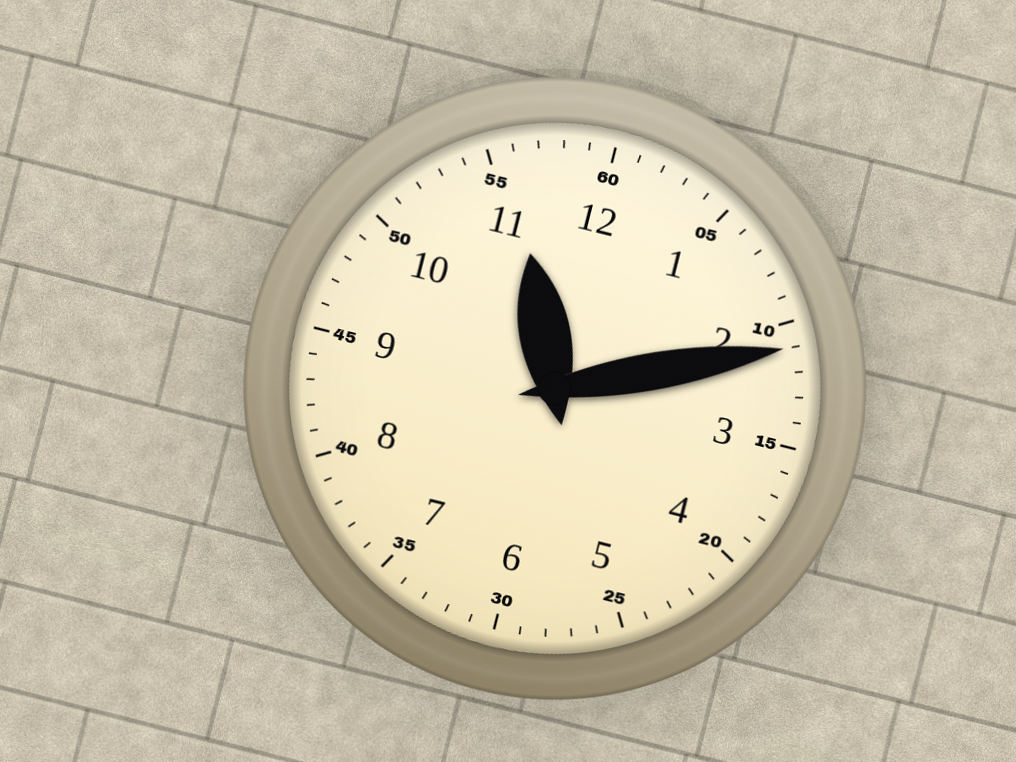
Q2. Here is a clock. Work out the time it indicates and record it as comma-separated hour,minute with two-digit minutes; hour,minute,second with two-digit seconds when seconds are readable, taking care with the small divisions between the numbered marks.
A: 11,11
